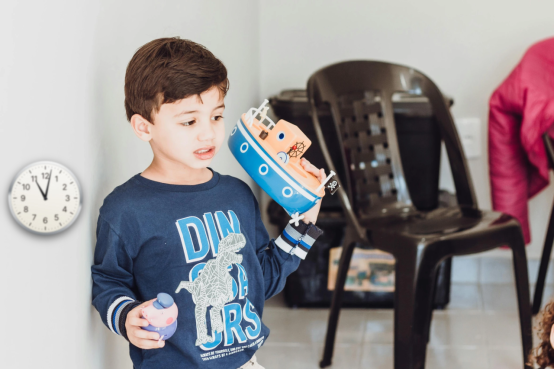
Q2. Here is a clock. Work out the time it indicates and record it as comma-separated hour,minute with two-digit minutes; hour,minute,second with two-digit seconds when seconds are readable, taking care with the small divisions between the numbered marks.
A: 11,02
